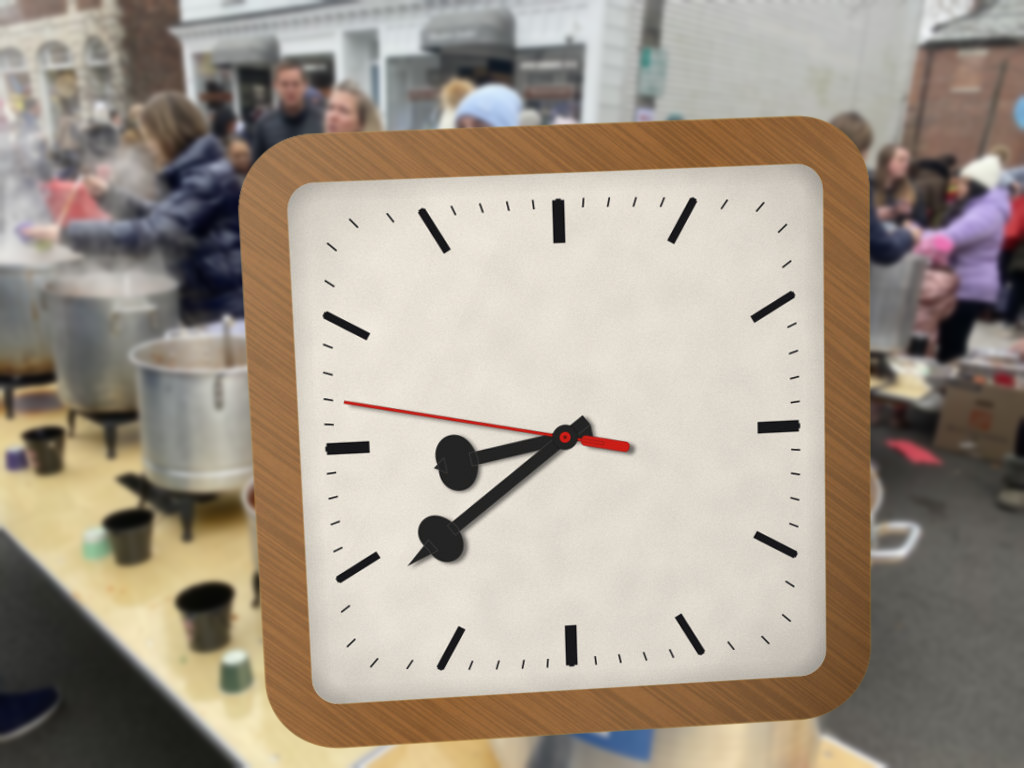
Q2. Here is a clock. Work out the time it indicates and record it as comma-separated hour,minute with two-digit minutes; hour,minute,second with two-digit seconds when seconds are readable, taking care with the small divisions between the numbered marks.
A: 8,38,47
